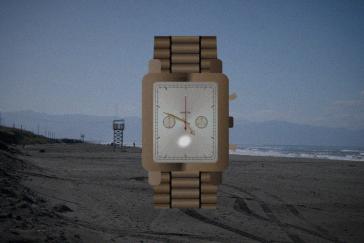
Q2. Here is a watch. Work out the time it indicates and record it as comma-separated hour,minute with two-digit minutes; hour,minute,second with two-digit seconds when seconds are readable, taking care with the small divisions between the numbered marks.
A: 4,49
